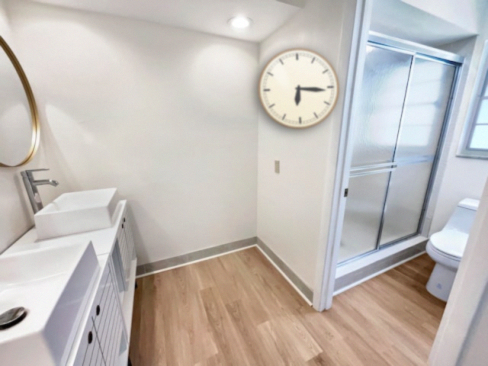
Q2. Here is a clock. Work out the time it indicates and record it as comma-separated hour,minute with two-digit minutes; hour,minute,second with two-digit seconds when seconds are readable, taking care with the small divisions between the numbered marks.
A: 6,16
